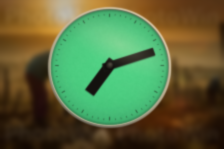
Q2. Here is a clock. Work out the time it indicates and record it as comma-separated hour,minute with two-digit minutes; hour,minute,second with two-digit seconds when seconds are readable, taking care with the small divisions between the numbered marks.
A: 7,12
